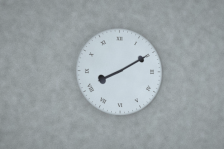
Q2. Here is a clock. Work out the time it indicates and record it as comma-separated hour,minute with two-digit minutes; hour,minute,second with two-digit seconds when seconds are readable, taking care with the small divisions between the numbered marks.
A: 8,10
